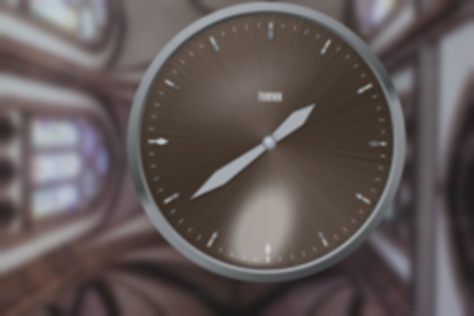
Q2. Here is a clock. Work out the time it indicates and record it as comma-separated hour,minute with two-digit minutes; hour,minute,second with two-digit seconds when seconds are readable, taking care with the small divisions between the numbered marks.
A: 1,39
